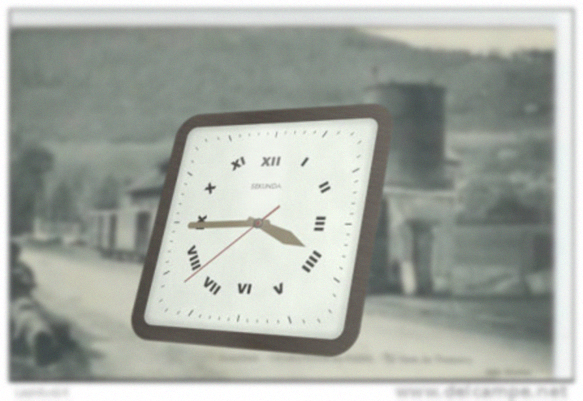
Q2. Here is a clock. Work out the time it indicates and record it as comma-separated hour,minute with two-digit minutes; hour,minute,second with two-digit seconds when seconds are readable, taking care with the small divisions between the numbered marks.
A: 3,44,38
